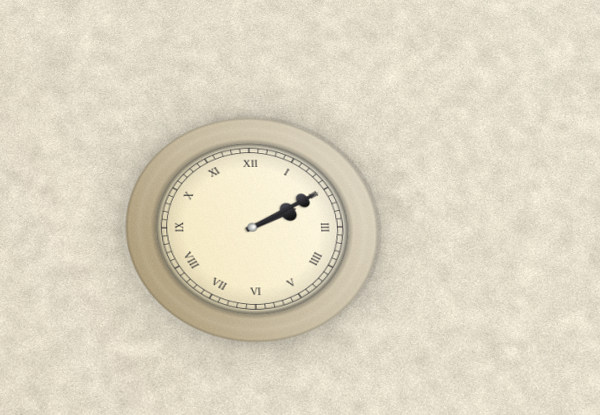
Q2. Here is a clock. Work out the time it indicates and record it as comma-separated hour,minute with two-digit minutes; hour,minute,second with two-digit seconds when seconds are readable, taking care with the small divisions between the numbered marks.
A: 2,10
